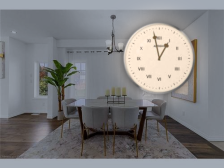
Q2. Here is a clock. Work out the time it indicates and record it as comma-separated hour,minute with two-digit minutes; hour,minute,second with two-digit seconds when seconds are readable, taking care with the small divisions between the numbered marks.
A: 12,58
